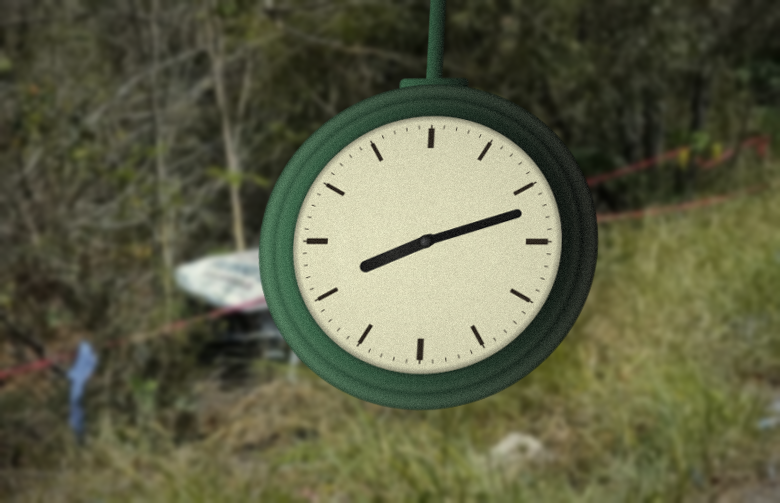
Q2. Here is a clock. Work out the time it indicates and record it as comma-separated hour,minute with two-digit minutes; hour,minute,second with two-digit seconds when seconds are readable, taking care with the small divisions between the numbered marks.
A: 8,12
